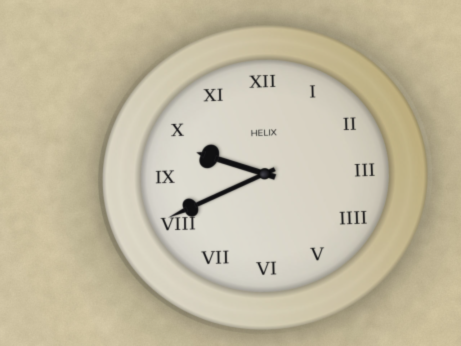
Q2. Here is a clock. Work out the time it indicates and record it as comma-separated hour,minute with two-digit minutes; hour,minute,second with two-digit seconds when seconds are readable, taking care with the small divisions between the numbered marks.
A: 9,41
